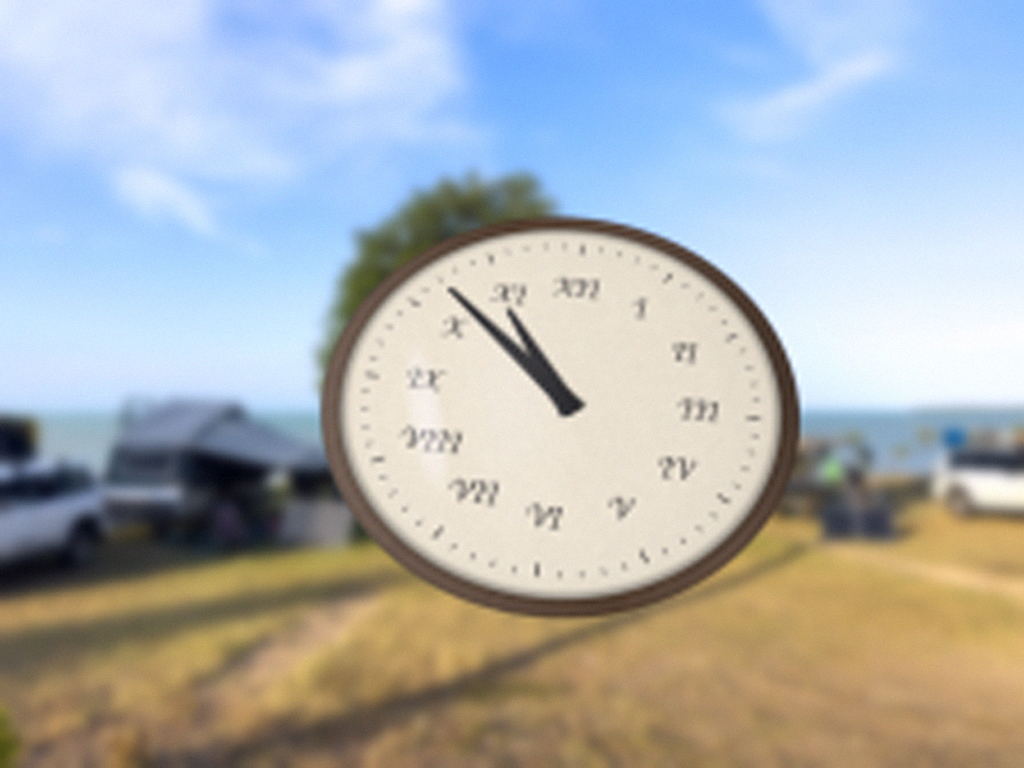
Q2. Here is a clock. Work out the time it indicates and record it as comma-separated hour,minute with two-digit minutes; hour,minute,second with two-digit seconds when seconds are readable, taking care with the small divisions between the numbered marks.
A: 10,52
